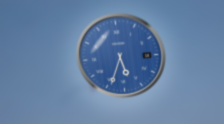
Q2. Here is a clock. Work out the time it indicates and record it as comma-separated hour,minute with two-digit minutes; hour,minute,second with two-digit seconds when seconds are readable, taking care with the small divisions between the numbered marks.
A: 5,34
